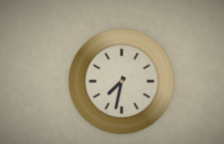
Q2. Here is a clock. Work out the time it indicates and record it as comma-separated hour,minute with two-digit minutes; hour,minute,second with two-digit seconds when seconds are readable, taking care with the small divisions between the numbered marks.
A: 7,32
